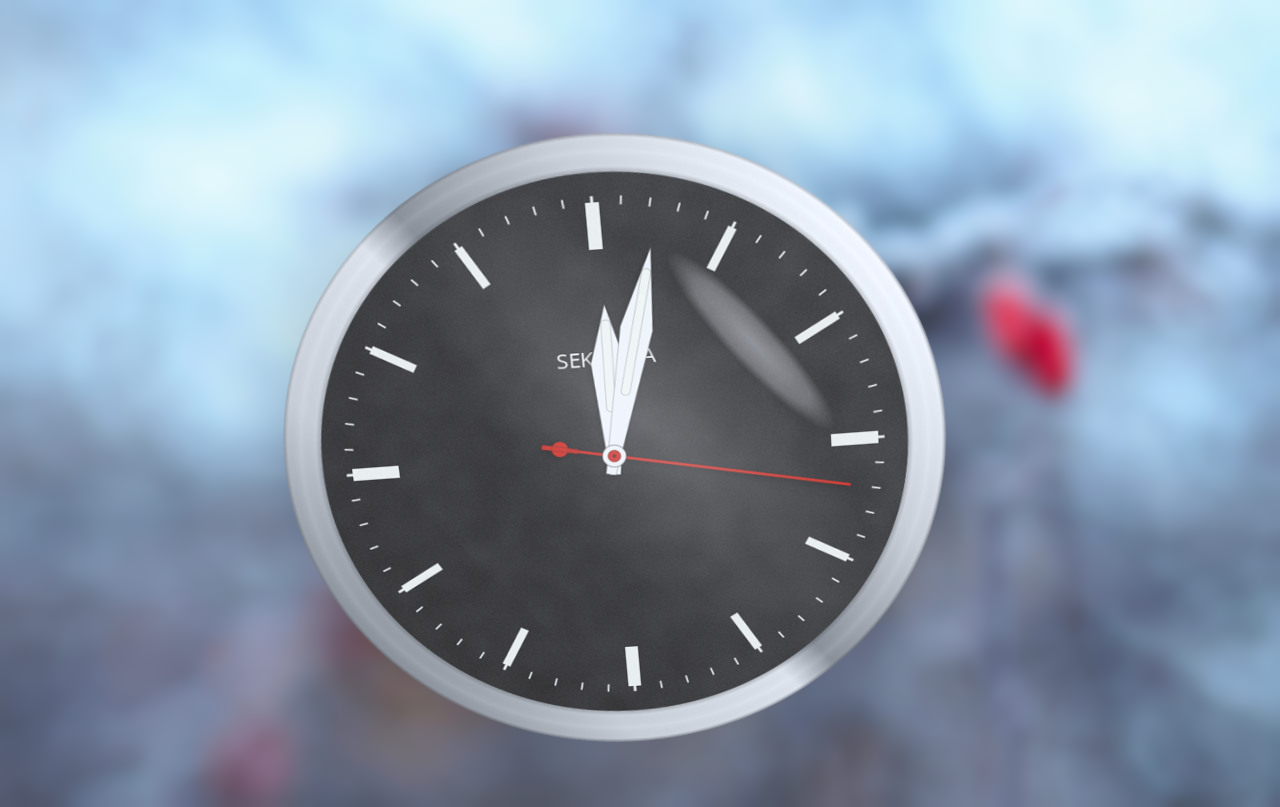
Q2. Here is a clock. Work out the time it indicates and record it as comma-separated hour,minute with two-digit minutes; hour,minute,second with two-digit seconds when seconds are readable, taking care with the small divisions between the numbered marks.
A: 12,02,17
